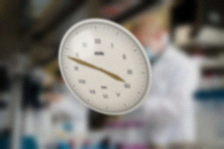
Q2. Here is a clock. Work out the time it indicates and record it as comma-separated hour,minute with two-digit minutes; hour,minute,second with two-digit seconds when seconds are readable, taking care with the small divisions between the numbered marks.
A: 3,48
